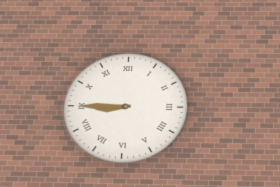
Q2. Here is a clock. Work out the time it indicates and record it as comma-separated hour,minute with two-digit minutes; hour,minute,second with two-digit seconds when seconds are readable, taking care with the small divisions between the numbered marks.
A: 8,45
